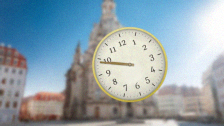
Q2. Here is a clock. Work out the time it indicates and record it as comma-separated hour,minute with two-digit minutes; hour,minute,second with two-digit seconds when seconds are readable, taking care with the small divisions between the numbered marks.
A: 9,49
